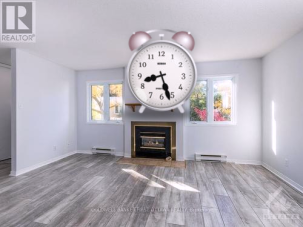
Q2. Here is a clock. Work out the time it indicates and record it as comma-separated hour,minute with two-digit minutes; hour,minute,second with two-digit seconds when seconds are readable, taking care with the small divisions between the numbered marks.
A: 8,27
